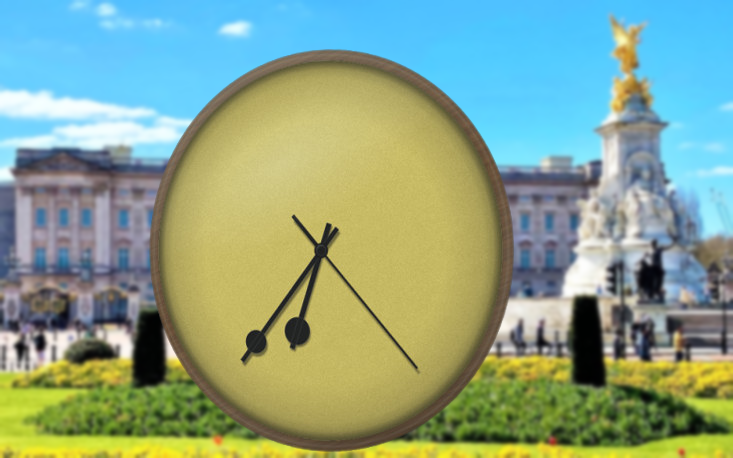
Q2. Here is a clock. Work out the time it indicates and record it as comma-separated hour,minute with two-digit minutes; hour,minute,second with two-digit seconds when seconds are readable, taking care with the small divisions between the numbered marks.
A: 6,36,23
